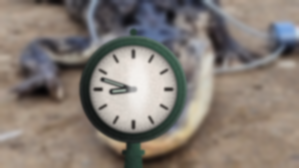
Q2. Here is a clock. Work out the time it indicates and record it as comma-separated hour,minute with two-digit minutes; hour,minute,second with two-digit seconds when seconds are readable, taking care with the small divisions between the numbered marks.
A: 8,48
